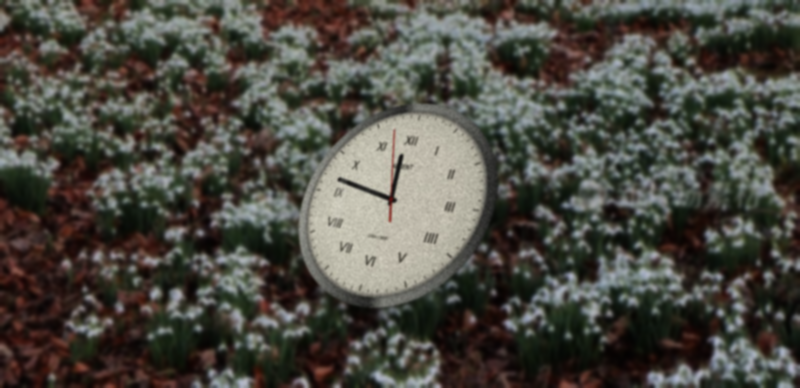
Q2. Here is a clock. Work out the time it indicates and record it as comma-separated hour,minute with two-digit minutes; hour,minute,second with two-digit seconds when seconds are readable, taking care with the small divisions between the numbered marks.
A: 11,46,57
